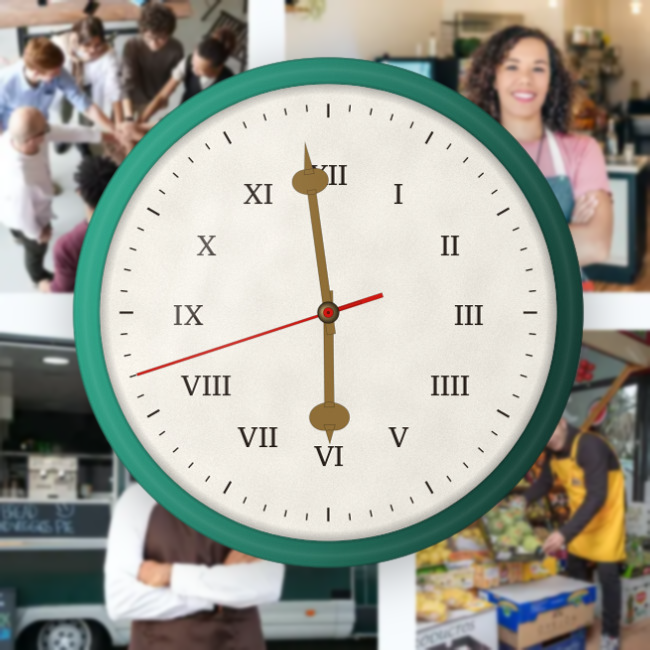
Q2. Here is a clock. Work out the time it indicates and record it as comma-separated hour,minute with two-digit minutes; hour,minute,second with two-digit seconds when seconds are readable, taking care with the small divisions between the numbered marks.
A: 5,58,42
